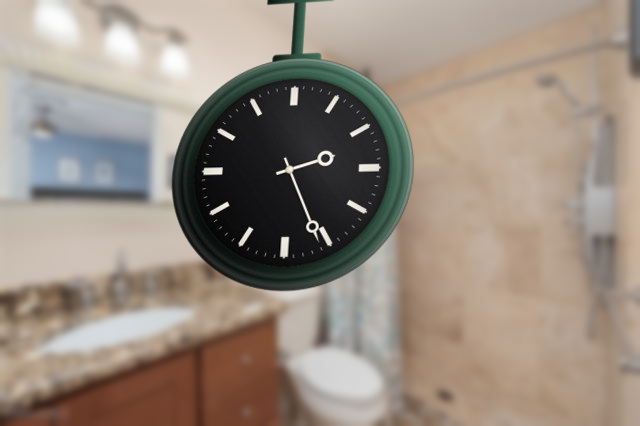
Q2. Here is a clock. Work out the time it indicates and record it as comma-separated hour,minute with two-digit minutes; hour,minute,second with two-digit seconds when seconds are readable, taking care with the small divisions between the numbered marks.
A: 2,26
